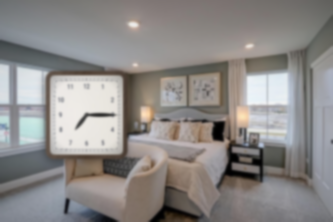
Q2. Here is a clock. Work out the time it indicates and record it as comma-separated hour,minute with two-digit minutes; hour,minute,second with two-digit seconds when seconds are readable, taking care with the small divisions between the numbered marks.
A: 7,15
